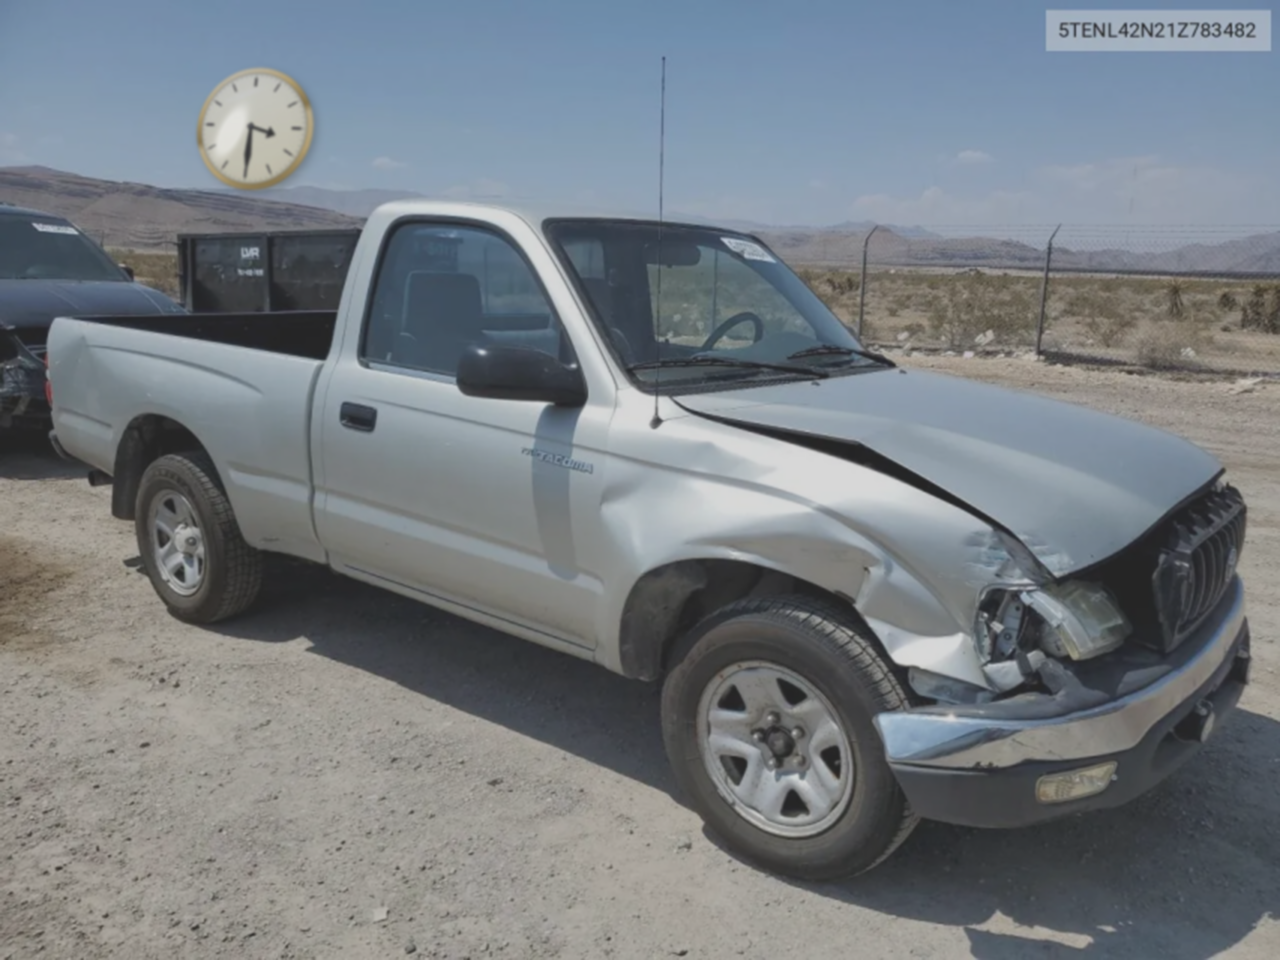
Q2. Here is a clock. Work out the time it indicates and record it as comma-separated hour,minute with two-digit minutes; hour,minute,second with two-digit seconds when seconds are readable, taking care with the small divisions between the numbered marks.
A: 3,30
